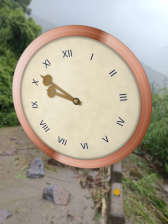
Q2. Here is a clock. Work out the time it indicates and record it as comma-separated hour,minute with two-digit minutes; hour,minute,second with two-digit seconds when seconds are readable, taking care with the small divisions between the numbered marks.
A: 9,52
